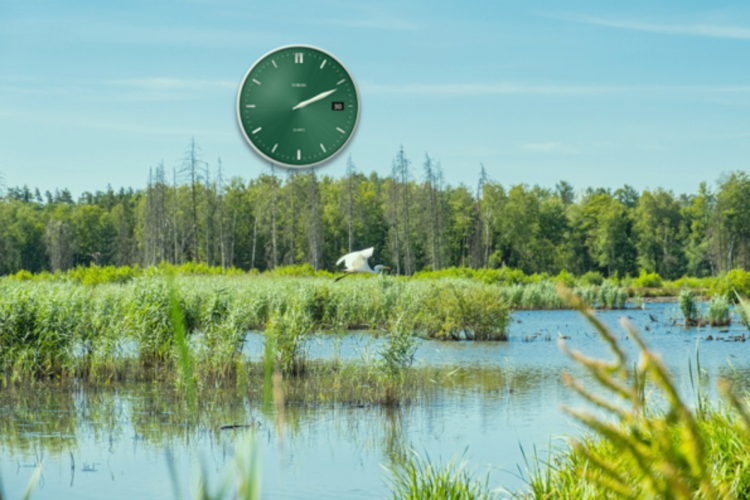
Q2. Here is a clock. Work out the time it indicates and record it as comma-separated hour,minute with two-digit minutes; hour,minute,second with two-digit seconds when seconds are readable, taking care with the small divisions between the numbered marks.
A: 2,11
